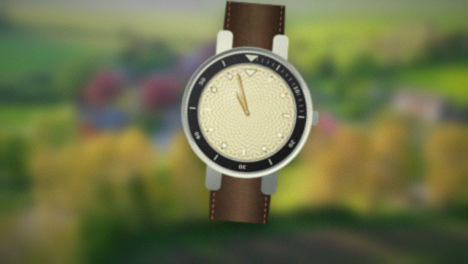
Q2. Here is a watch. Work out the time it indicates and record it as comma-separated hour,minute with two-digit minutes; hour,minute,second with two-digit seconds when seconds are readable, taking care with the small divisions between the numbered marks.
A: 10,57
